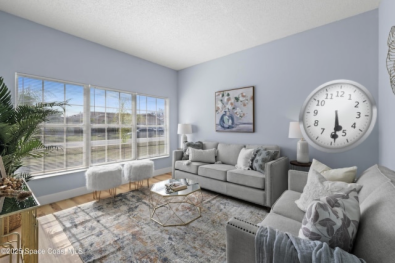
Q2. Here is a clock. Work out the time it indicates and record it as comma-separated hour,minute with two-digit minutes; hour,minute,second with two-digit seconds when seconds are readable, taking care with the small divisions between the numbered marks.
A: 5,29
